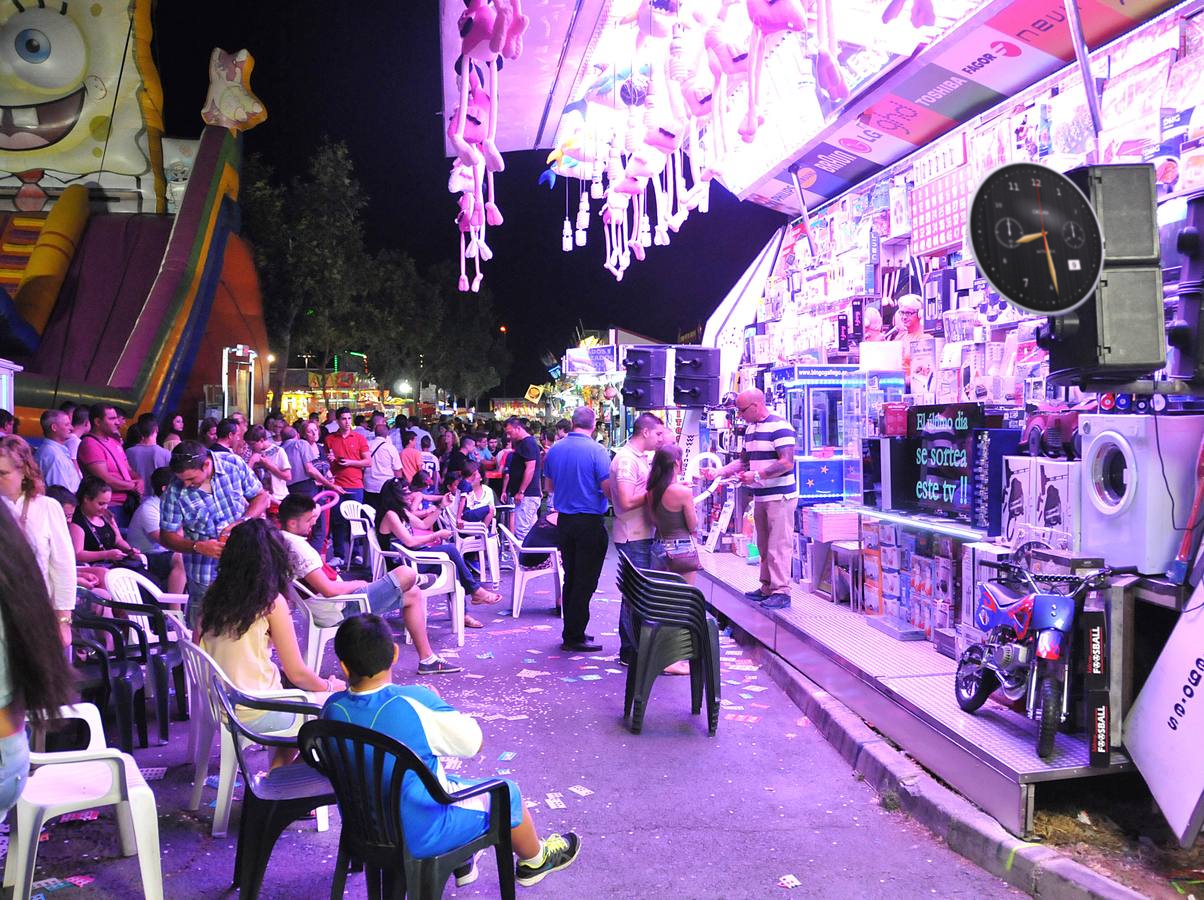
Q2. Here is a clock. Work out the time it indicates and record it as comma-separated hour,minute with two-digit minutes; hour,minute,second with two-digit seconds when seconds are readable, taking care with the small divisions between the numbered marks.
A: 8,29
